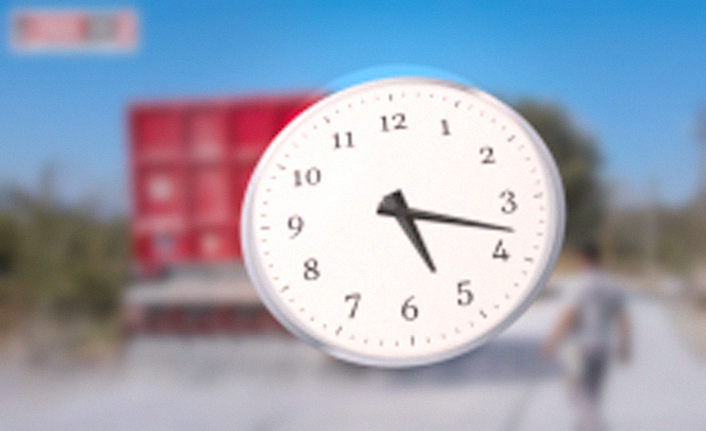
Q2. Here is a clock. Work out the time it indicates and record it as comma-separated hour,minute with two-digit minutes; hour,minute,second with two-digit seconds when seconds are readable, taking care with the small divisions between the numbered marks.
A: 5,18
